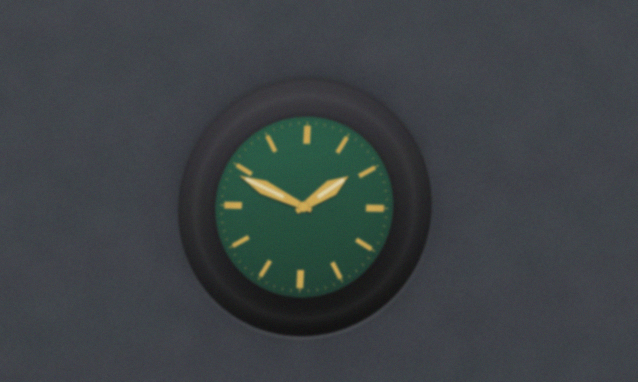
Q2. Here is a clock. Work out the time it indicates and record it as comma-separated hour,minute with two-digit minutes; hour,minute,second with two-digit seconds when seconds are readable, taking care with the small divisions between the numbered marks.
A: 1,49
